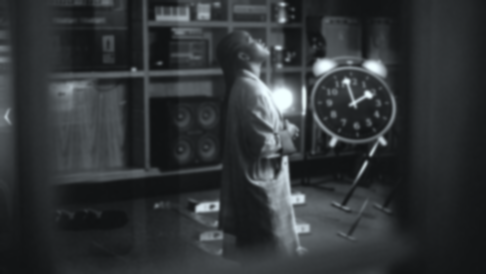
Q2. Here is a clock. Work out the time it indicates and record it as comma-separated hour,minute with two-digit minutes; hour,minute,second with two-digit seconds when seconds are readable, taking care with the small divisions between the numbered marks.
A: 1,58
